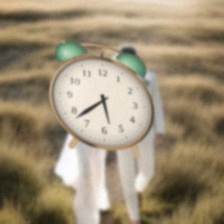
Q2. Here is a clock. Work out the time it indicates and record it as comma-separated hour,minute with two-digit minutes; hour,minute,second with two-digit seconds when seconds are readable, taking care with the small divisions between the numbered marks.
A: 5,38
